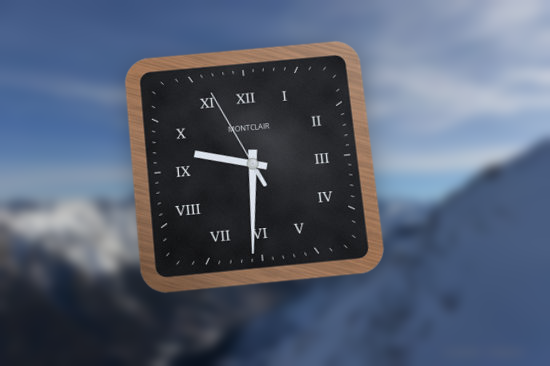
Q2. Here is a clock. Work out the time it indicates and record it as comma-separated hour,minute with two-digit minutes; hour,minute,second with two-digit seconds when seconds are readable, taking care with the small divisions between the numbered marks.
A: 9,30,56
